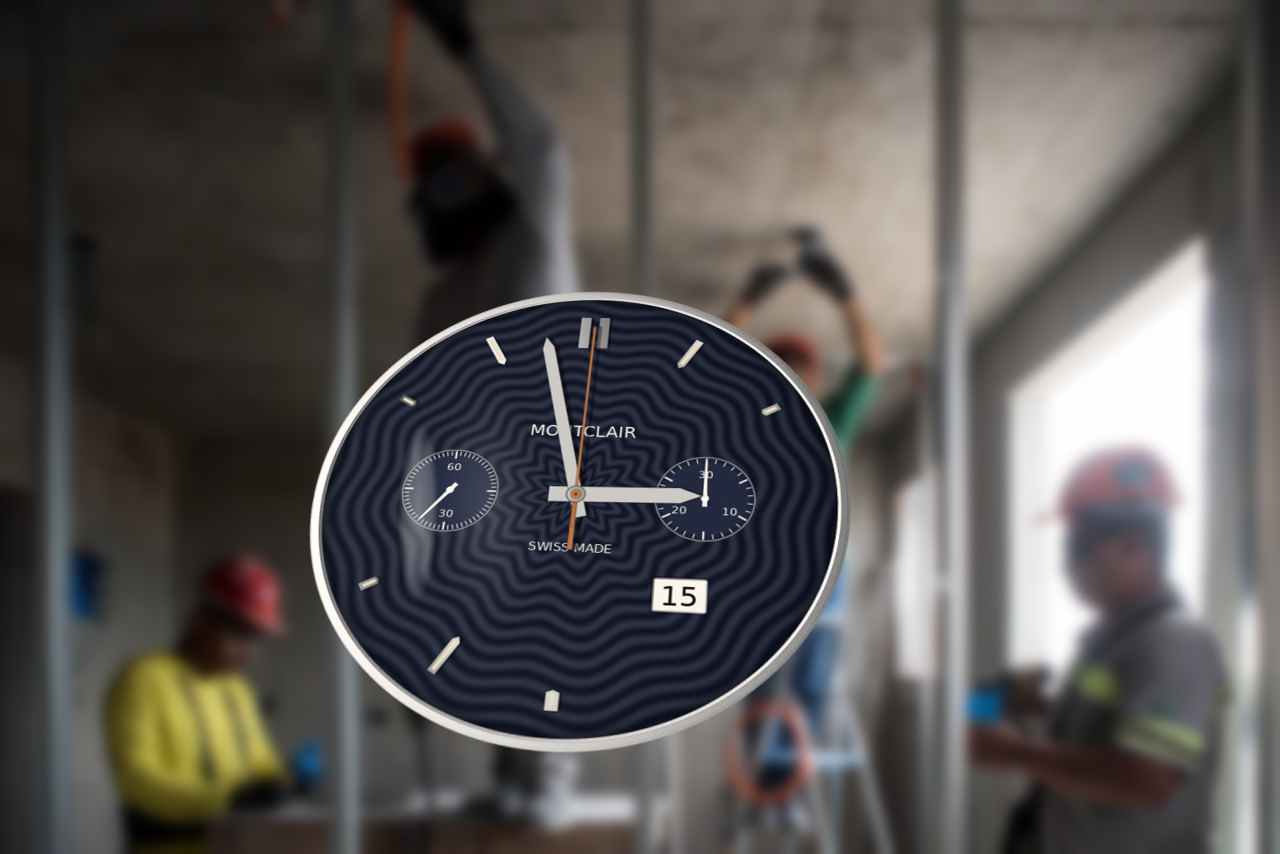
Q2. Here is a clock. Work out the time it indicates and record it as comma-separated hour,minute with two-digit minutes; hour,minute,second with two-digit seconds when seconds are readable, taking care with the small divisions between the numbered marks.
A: 2,57,36
